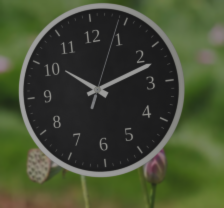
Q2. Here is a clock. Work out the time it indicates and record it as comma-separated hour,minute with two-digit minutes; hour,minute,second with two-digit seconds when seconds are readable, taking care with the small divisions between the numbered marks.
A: 10,12,04
